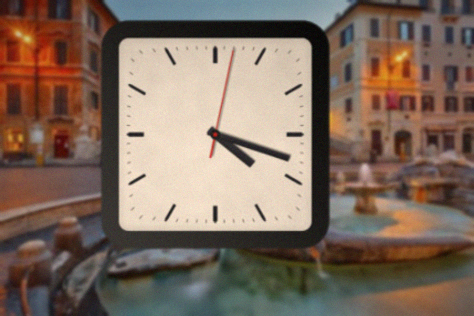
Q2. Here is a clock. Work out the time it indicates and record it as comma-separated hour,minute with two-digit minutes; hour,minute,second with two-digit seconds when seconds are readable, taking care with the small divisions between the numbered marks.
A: 4,18,02
